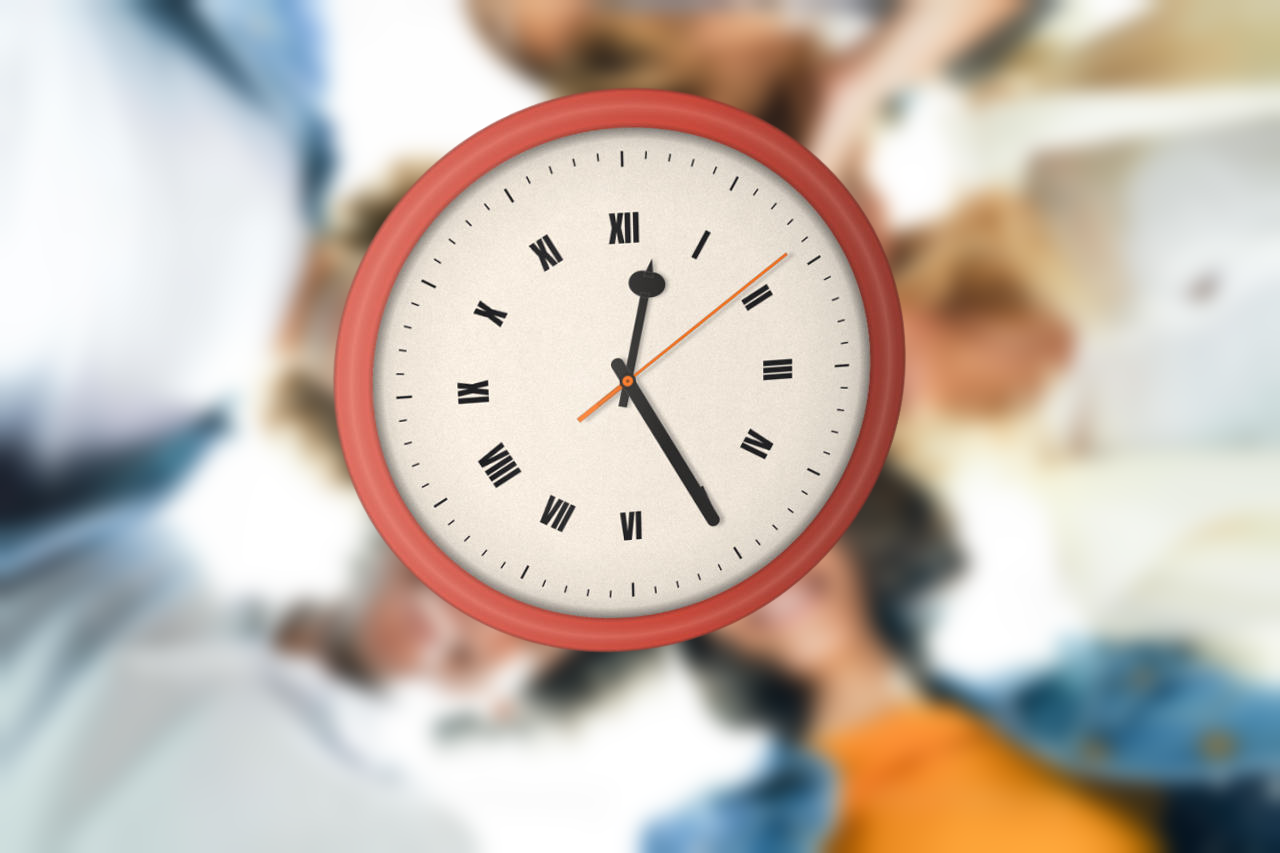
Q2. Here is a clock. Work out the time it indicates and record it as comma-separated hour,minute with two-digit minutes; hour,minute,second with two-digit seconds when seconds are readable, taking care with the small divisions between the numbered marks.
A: 12,25,09
